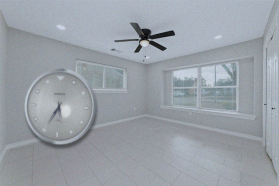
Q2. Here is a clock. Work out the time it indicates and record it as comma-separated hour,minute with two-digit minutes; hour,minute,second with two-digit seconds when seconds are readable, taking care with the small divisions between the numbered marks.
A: 5,35
